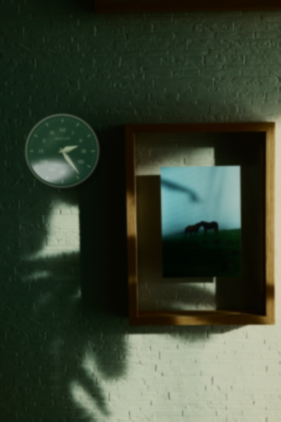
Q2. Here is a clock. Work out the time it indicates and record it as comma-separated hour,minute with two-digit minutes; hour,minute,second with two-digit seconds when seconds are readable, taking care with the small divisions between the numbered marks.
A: 2,24
